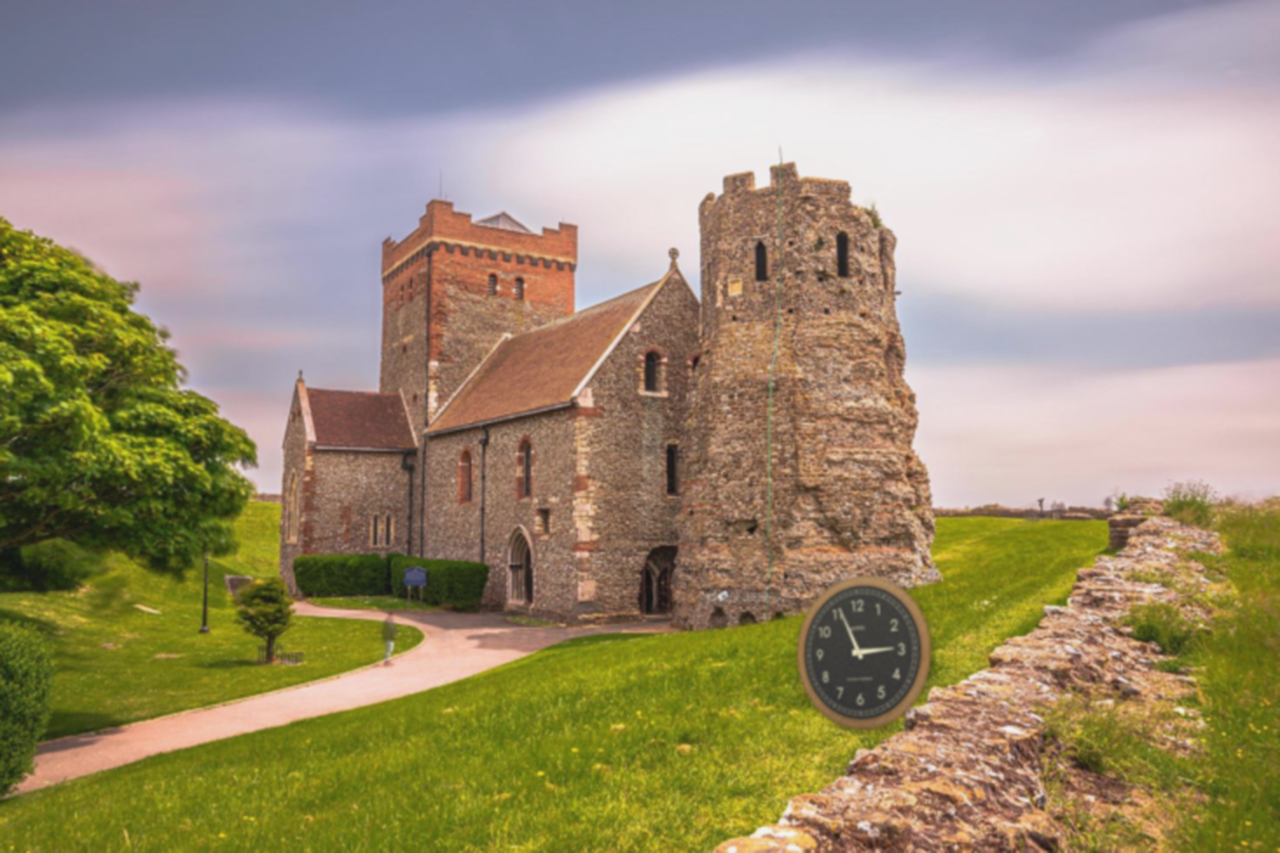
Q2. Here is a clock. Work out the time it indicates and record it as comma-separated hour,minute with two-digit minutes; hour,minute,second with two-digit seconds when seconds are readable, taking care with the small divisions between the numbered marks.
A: 2,56
